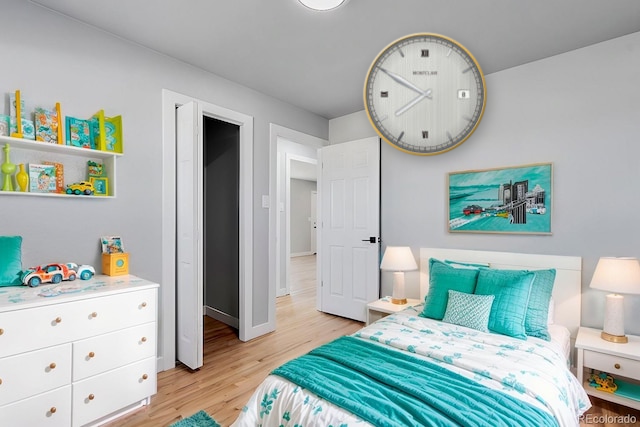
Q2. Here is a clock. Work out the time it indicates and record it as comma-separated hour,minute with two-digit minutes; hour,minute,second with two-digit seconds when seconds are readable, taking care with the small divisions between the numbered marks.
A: 7,50
